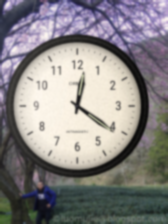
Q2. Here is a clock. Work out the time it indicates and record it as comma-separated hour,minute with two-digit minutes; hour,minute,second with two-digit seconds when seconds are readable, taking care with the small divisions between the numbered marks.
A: 12,21
